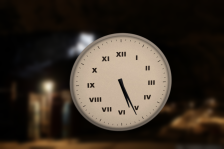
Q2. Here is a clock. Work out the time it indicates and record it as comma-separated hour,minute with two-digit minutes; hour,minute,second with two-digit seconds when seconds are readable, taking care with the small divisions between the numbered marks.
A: 5,26
